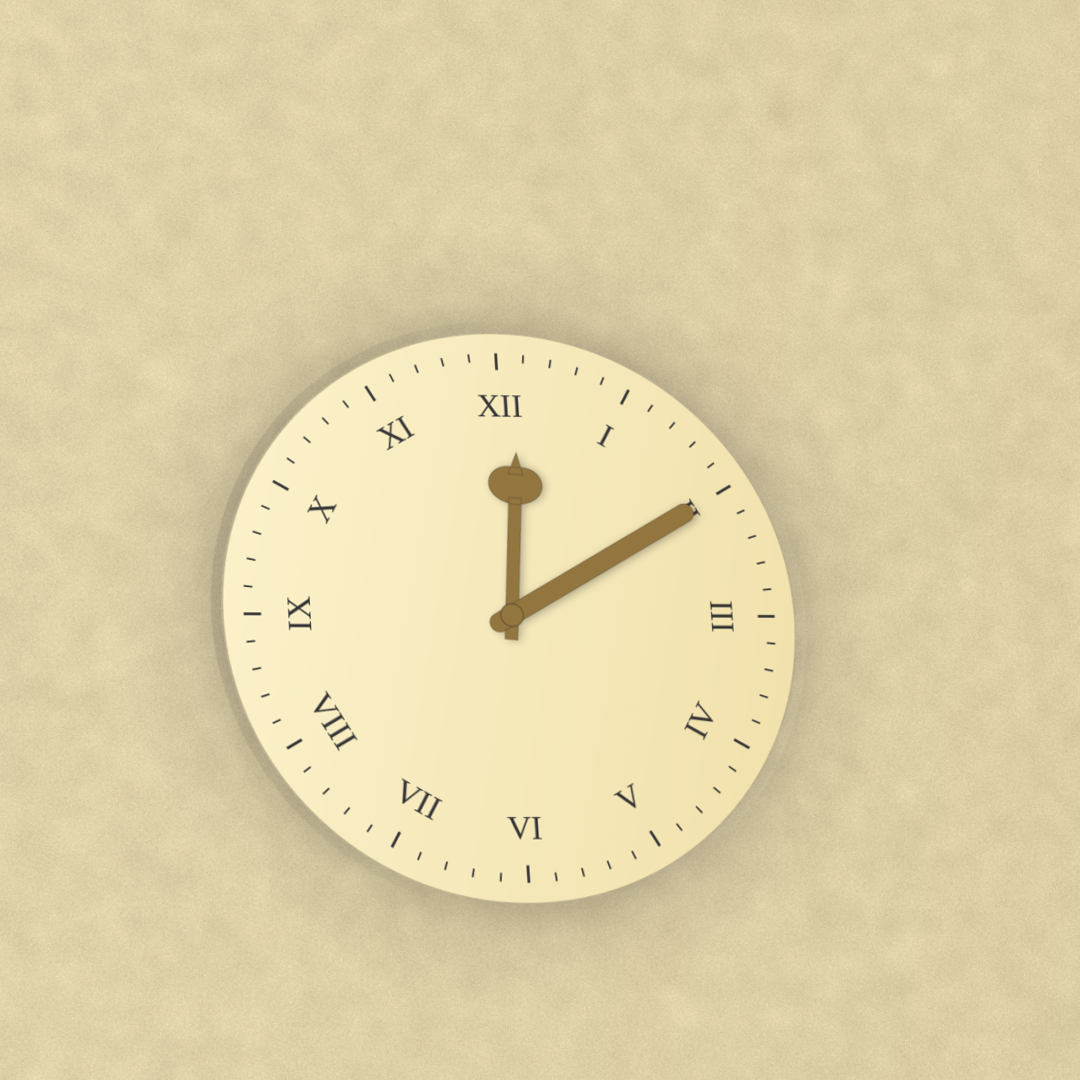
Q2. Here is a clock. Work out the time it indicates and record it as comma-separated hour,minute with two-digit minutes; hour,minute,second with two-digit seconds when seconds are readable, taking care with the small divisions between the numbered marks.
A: 12,10
